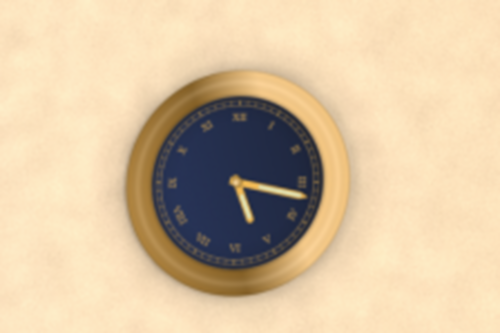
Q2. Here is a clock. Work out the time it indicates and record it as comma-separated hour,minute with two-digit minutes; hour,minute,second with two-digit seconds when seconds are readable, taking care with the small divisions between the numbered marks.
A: 5,17
